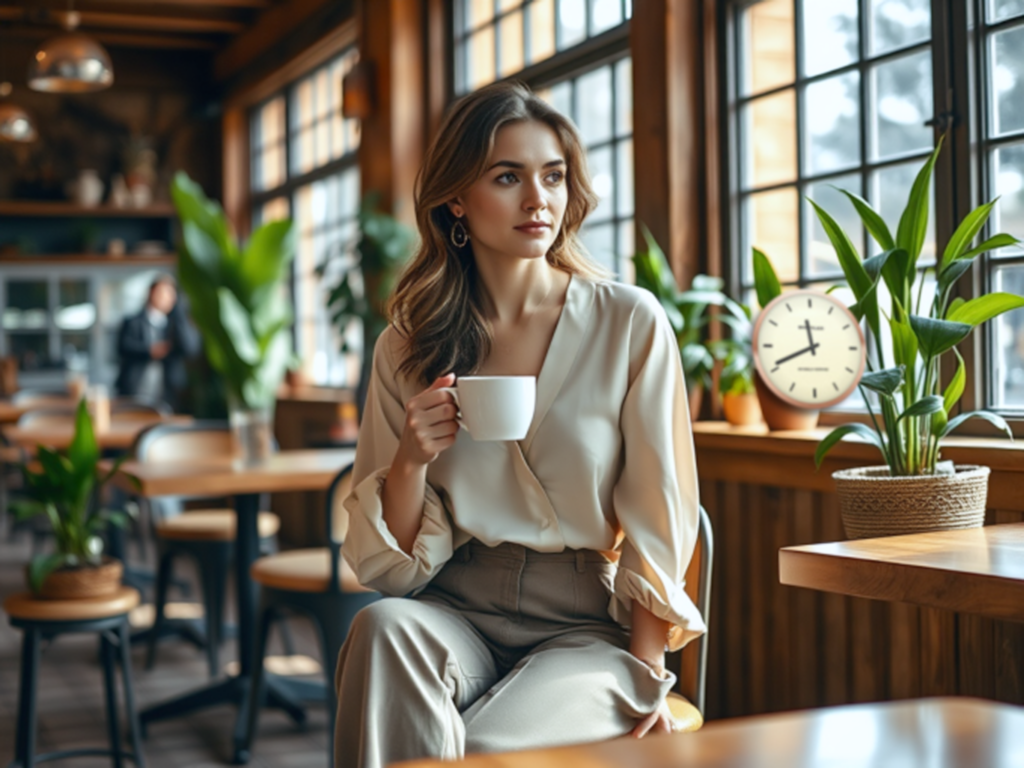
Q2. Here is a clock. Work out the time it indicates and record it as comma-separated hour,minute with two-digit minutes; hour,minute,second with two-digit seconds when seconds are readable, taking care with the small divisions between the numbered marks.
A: 11,41
